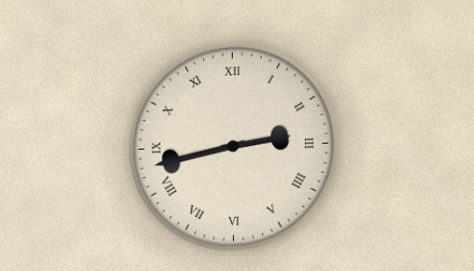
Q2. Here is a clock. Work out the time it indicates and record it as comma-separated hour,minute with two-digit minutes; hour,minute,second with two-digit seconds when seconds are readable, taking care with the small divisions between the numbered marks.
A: 2,43
